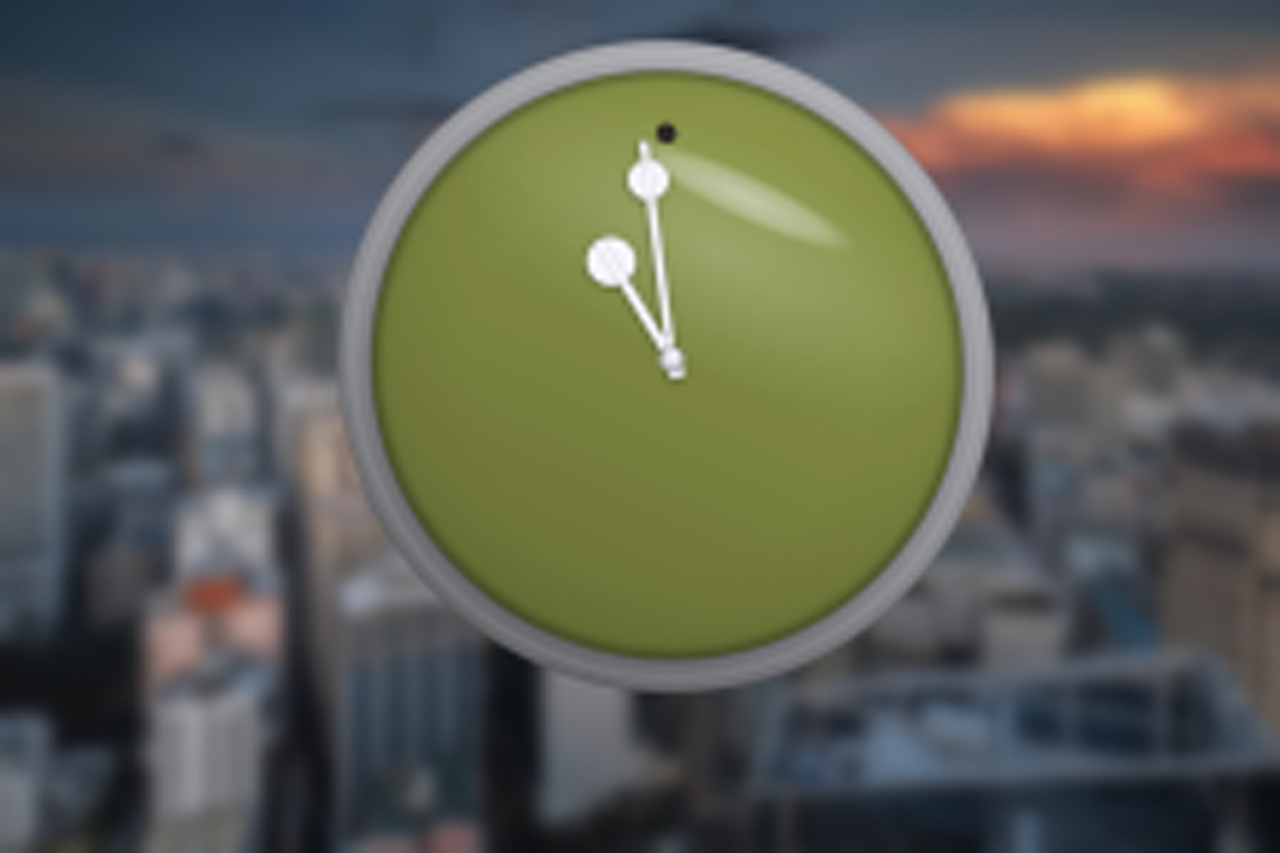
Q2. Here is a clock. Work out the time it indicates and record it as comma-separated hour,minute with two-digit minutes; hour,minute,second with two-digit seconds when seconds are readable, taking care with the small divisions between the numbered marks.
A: 10,59
